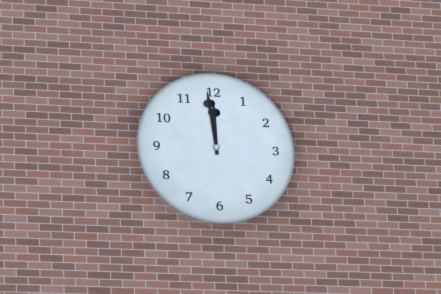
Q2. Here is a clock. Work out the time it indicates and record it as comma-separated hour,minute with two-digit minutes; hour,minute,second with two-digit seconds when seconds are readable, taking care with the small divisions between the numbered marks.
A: 11,59
